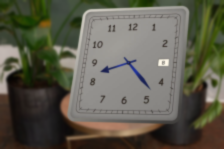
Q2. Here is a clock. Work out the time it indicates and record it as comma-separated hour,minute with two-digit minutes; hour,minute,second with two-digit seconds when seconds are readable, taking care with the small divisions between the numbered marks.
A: 8,23
